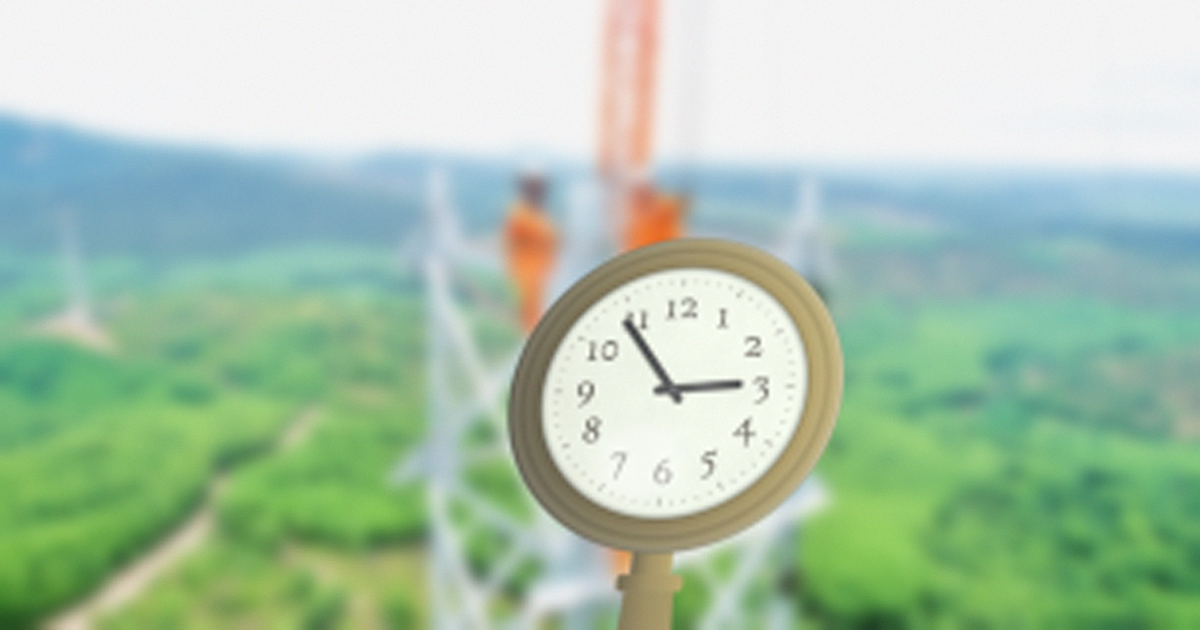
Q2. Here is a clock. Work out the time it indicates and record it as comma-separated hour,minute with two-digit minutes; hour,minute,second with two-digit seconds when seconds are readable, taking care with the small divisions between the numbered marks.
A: 2,54
